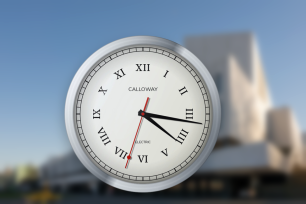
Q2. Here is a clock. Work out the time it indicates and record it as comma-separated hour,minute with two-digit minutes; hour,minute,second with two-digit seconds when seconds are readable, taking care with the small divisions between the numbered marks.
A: 4,16,33
